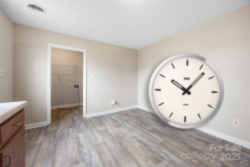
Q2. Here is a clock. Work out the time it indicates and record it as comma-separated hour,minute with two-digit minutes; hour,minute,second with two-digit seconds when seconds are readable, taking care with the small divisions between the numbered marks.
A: 10,07
